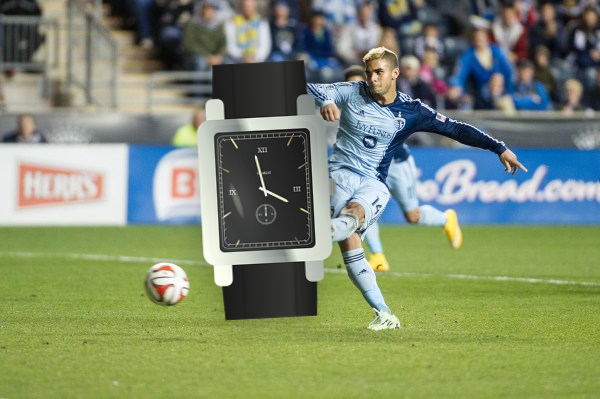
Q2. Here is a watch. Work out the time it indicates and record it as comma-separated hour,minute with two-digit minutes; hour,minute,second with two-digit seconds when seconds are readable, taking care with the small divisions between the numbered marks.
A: 3,58
